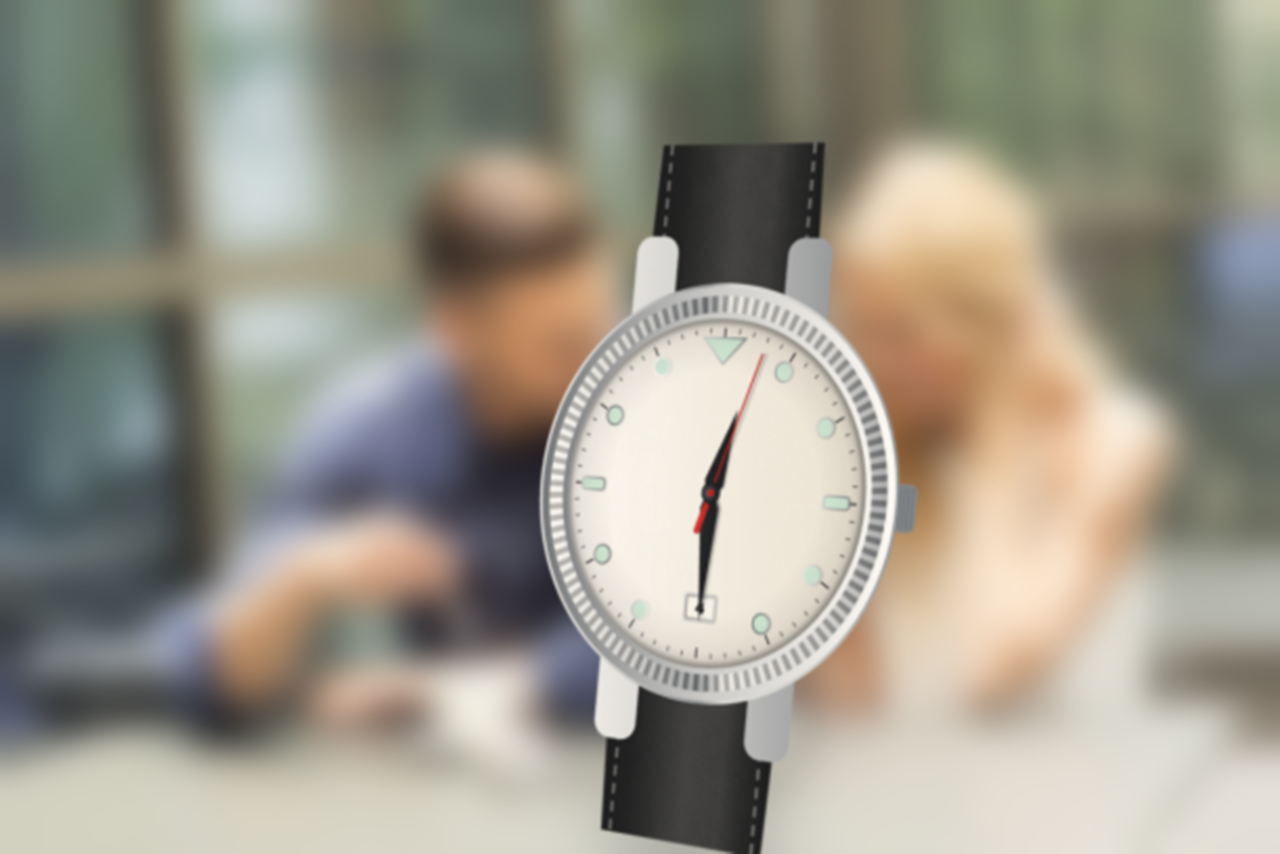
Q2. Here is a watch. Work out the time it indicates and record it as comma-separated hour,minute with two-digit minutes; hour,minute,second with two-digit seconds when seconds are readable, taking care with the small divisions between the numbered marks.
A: 12,30,03
